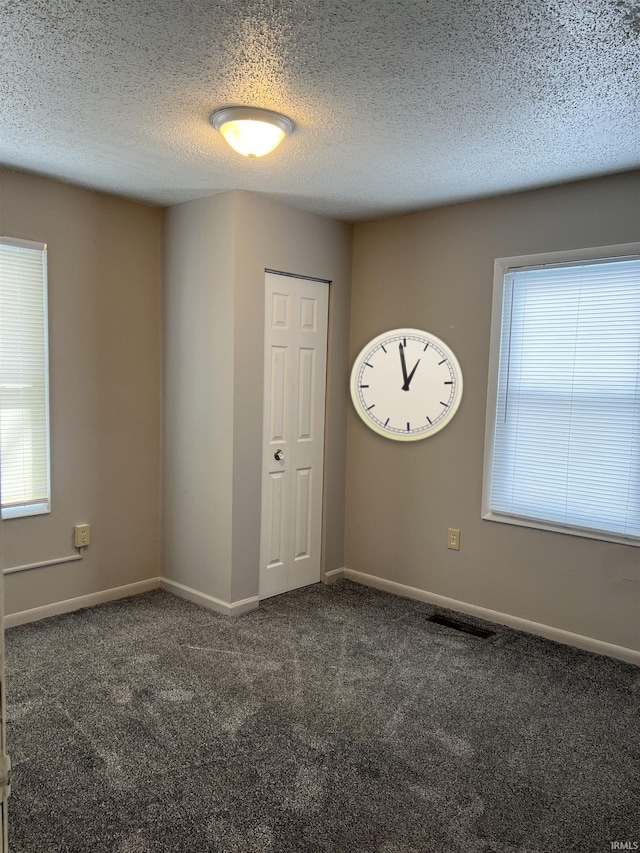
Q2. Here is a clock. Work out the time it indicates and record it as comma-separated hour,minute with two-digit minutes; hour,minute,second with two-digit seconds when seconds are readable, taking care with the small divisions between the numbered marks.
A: 12,59
